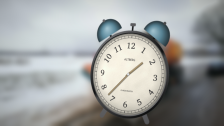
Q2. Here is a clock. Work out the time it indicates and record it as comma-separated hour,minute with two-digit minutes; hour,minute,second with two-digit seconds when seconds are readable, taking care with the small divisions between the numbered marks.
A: 1,37
